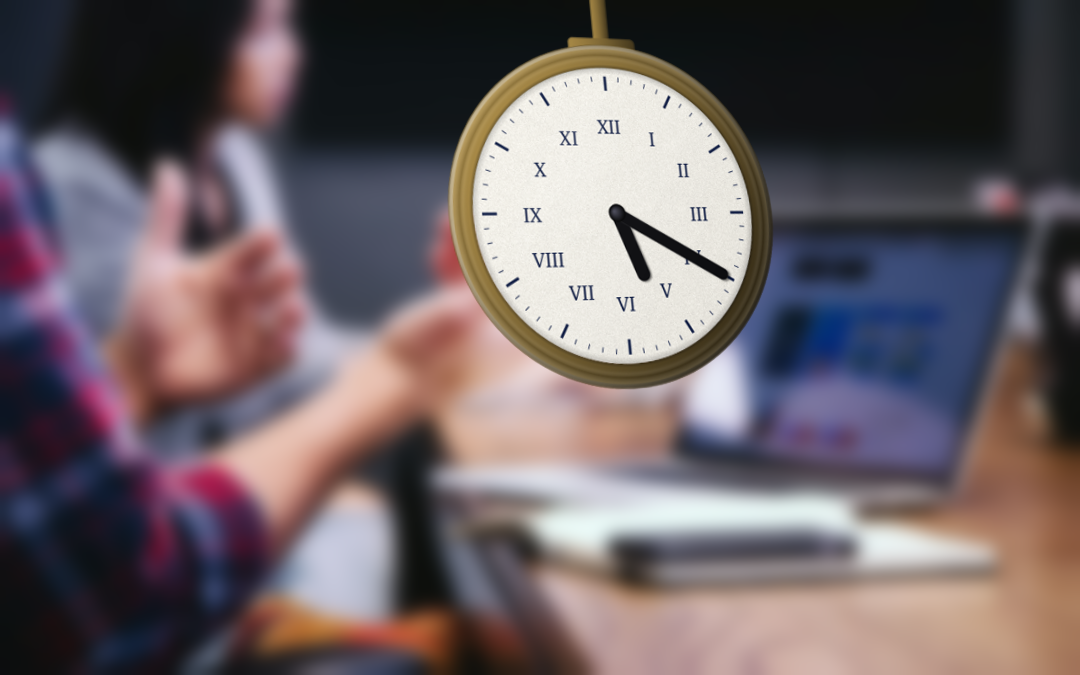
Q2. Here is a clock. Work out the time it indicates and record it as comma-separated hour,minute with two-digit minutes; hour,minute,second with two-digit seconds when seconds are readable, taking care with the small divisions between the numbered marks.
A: 5,20
